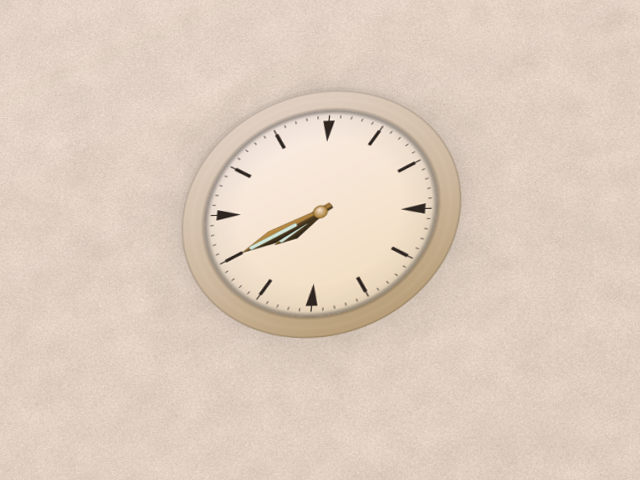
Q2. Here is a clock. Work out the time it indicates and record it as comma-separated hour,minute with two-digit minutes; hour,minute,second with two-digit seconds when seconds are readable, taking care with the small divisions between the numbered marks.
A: 7,40
